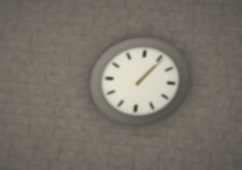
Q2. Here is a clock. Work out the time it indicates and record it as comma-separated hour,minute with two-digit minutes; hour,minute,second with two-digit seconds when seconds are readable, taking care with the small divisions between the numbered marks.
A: 1,06
